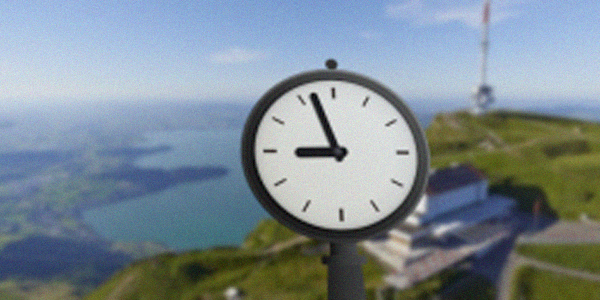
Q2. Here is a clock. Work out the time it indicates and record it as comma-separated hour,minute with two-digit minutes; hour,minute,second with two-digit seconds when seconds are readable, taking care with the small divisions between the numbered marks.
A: 8,57
